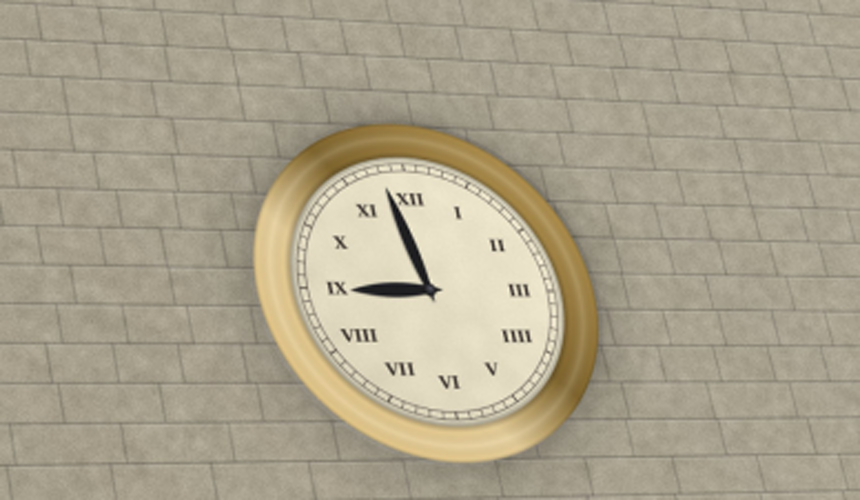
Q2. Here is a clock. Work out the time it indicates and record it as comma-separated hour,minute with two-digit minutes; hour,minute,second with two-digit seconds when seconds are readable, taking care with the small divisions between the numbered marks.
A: 8,58
